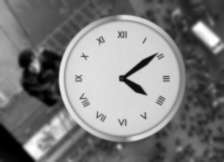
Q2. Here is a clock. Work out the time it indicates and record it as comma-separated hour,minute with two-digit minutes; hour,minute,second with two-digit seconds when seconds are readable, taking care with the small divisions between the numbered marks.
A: 4,09
